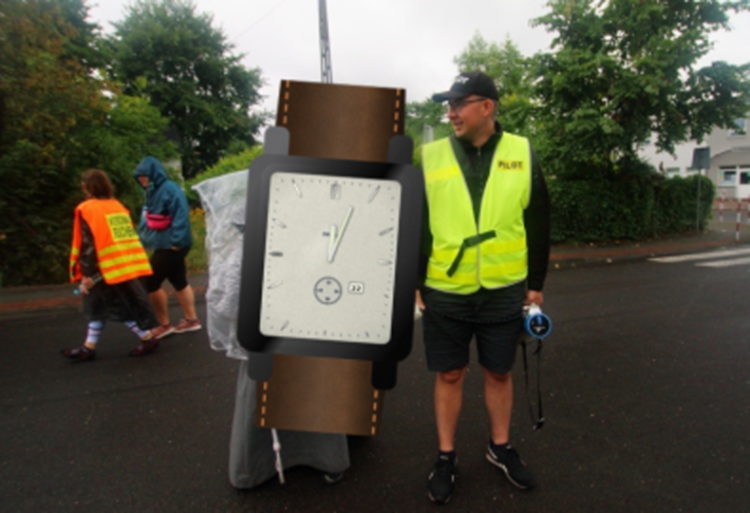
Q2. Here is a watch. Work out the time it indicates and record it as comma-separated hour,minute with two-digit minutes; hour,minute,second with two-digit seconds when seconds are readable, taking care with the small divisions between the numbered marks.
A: 12,03
